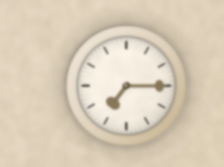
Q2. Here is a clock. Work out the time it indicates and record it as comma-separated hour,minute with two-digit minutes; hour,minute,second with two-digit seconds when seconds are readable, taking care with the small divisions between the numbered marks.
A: 7,15
